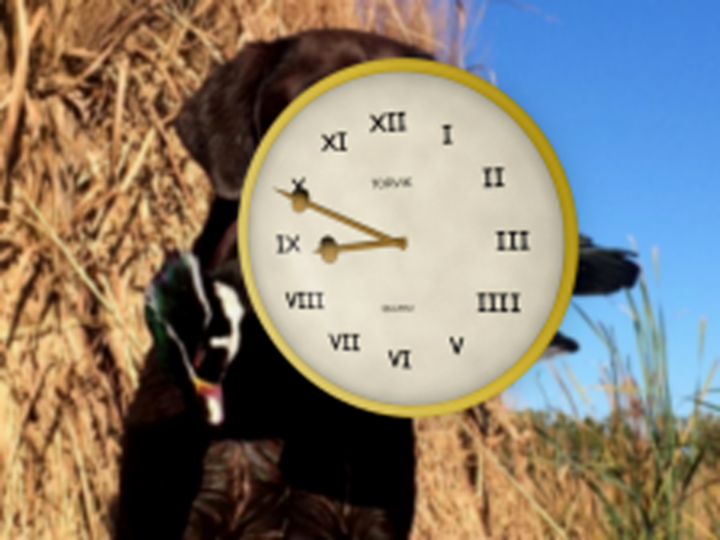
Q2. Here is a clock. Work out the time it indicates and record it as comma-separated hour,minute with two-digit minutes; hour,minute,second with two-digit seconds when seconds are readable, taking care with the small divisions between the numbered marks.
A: 8,49
